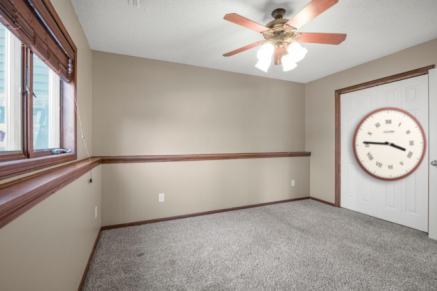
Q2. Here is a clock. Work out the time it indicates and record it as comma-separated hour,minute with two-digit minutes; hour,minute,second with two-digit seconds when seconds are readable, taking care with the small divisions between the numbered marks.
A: 3,46
